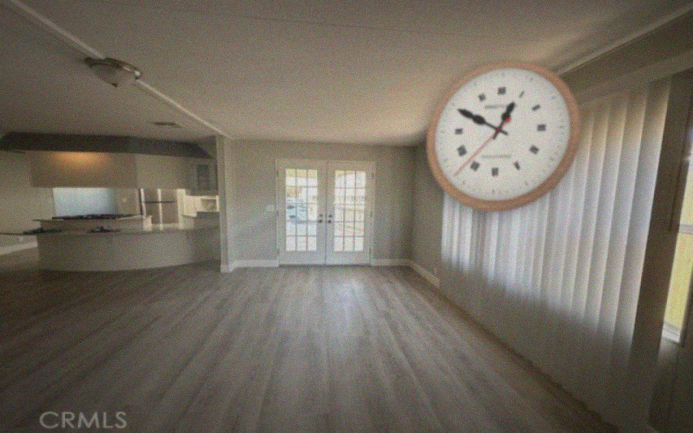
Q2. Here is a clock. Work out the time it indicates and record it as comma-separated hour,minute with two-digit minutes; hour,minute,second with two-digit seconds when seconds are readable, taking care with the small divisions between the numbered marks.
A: 12,49,37
